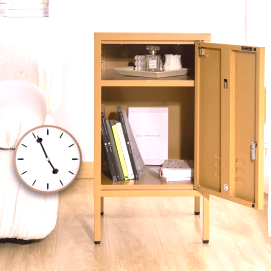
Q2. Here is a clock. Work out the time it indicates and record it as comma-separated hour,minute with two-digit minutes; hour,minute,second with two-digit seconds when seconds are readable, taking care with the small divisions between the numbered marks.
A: 4,56
